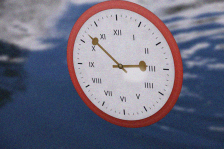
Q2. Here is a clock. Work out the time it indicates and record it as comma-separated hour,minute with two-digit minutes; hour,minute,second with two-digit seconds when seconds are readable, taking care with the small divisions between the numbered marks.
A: 2,52
